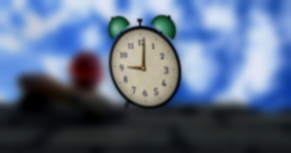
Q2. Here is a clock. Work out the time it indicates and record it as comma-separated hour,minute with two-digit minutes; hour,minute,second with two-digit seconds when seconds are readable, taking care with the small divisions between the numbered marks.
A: 9,01
